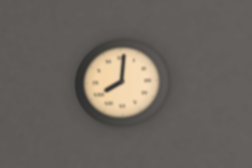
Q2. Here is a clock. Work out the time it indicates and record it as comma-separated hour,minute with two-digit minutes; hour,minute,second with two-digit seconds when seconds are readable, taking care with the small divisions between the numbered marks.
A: 8,01
